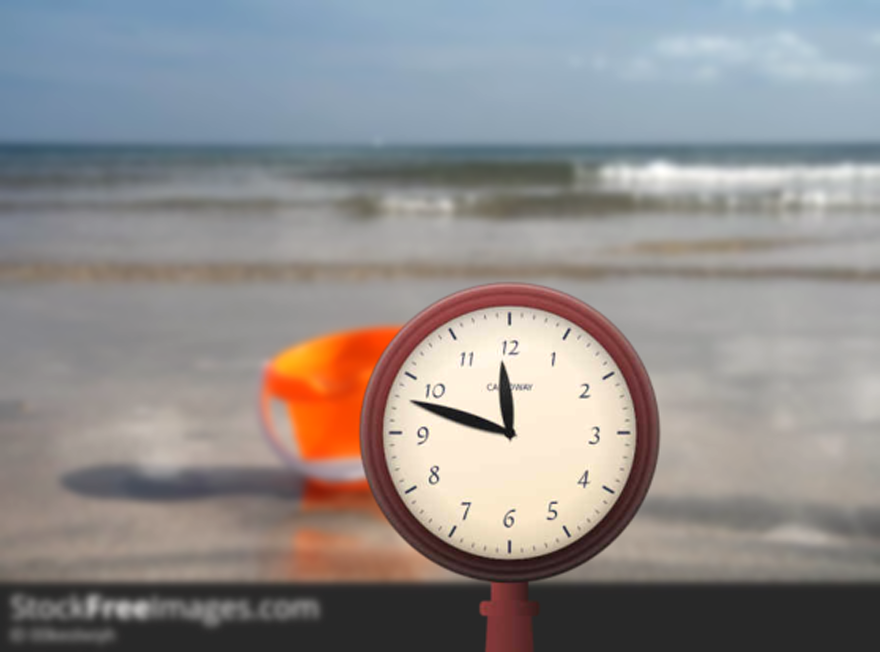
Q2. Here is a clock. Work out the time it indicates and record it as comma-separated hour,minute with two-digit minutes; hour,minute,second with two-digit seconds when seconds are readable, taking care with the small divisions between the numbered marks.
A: 11,48
